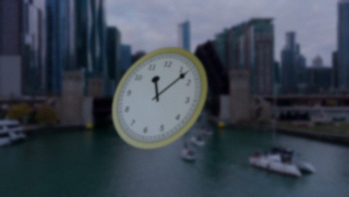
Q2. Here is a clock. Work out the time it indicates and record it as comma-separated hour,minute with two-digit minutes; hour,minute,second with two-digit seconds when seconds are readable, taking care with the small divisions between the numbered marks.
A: 11,07
